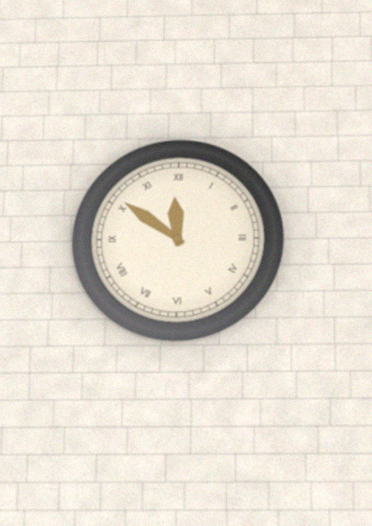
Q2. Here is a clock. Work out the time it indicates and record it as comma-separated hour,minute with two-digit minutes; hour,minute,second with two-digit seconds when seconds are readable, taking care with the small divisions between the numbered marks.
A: 11,51
